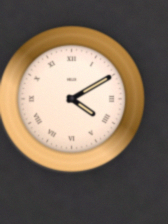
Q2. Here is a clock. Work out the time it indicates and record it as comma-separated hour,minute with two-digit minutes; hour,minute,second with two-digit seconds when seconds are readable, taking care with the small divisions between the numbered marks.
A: 4,10
